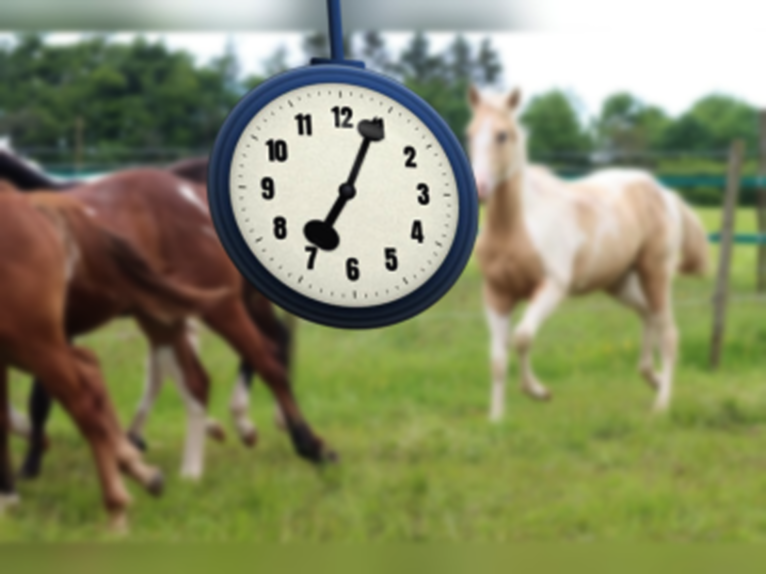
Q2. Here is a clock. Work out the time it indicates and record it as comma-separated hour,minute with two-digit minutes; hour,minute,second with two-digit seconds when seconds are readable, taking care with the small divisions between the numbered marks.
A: 7,04
